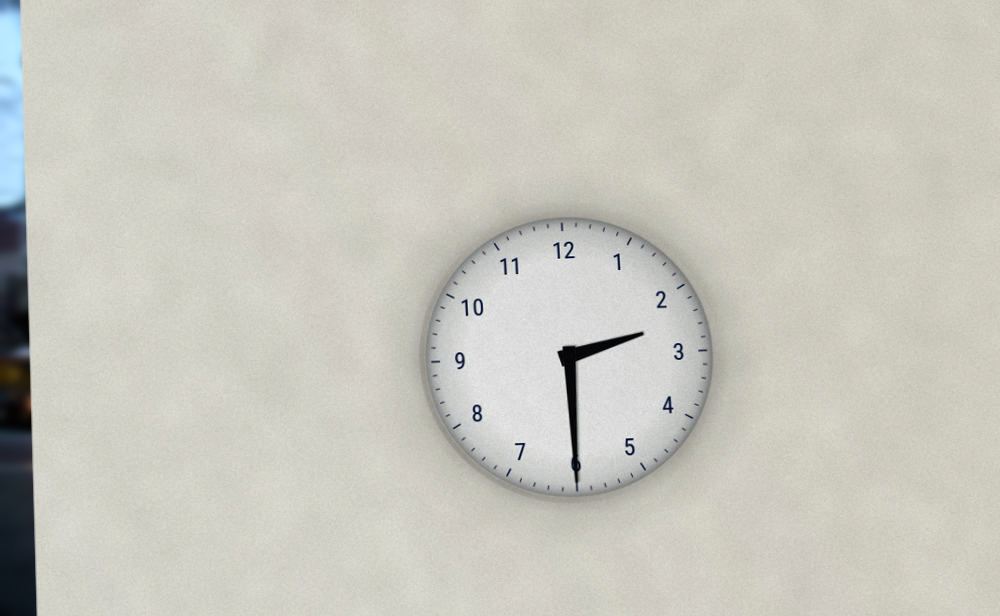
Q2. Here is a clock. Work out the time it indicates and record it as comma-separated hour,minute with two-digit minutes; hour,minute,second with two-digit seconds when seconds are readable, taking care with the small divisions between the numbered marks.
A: 2,30
